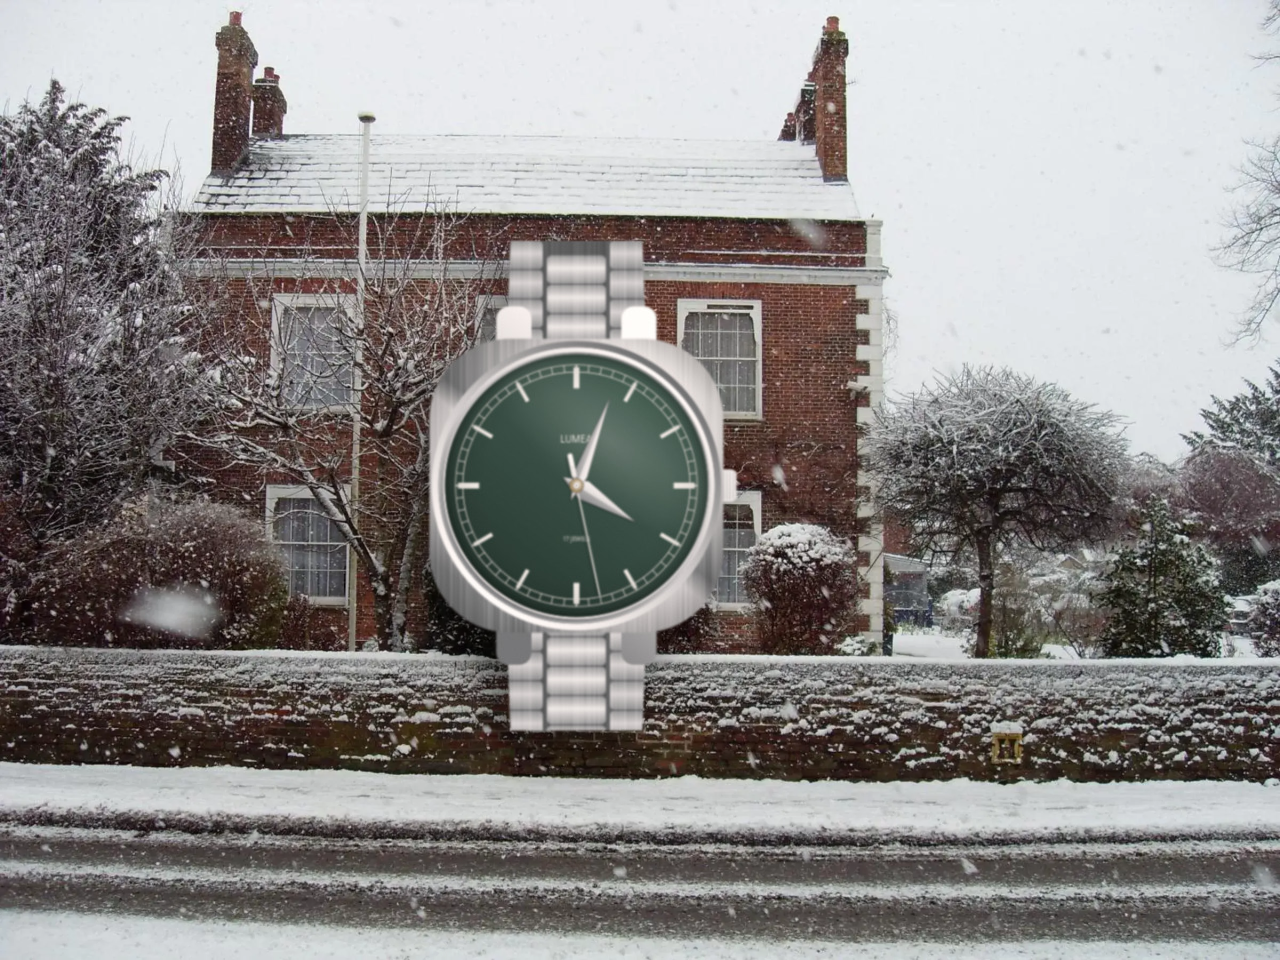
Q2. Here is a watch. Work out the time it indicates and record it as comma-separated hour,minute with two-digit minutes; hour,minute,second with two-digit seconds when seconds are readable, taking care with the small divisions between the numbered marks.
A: 4,03,28
